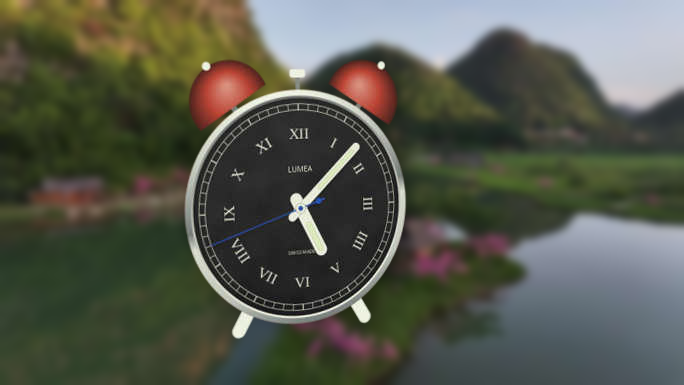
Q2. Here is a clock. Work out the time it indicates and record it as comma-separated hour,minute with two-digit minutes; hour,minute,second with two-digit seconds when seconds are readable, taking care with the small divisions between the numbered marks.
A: 5,07,42
